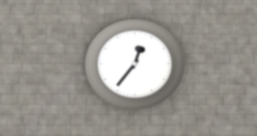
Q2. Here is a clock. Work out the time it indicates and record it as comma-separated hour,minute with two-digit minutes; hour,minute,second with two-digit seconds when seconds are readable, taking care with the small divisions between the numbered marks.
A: 12,36
